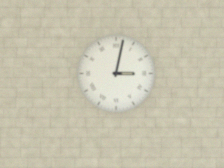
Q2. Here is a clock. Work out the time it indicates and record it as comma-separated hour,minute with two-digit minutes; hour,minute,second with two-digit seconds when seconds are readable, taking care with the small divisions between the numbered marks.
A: 3,02
